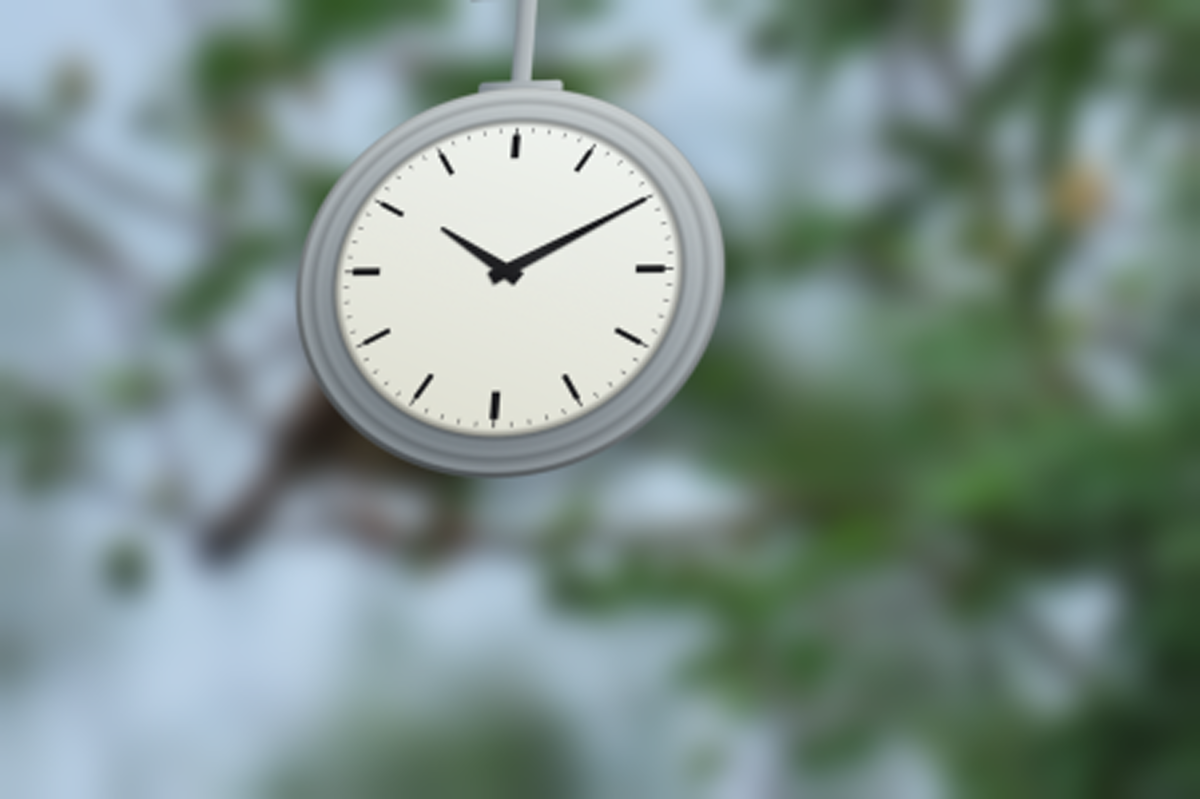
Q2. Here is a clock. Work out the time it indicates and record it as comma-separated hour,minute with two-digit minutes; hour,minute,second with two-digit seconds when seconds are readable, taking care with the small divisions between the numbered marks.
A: 10,10
